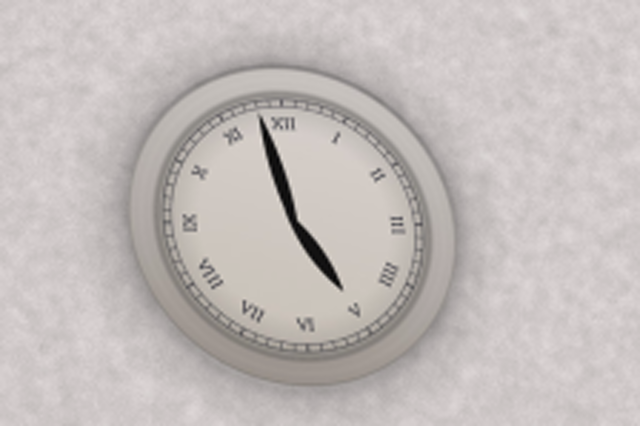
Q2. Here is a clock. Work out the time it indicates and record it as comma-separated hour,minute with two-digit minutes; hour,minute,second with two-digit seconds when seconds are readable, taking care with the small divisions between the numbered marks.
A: 4,58
